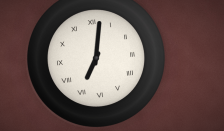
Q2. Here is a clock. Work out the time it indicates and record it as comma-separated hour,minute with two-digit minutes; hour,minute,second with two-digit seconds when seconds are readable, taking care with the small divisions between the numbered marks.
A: 7,02
